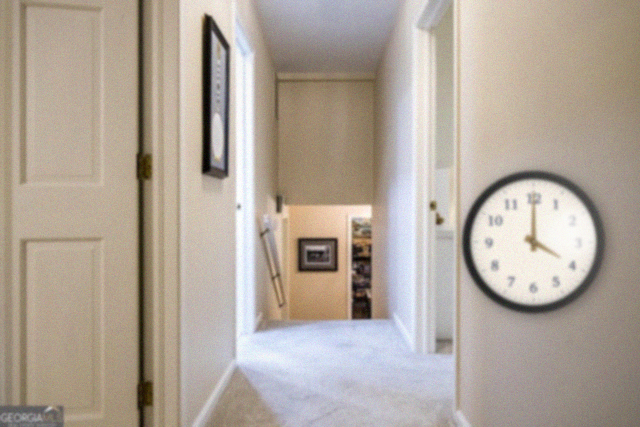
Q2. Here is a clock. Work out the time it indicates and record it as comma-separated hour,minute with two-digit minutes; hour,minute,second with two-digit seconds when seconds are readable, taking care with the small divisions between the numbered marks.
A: 4,00
